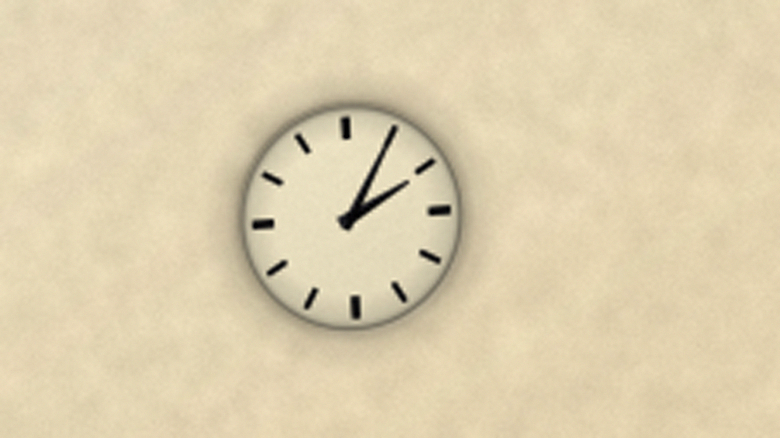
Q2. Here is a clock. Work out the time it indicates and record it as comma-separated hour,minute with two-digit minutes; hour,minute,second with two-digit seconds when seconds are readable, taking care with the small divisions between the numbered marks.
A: 2,05
